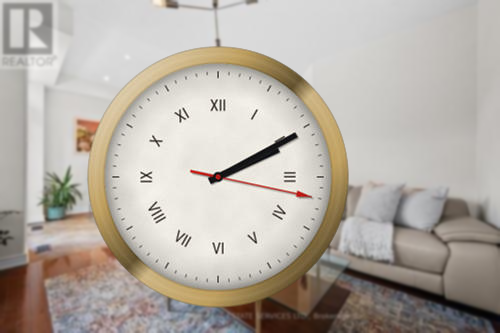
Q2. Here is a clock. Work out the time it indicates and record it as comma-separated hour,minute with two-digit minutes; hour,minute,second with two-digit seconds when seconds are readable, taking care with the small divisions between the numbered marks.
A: 2,10,17
